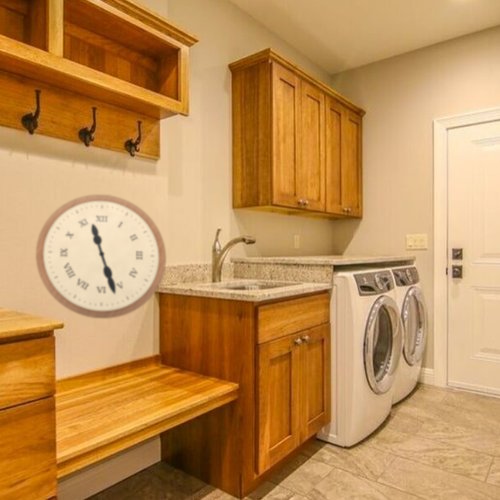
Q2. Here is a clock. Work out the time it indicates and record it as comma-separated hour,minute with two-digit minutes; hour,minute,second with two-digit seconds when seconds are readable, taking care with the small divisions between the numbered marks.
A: 11,27
